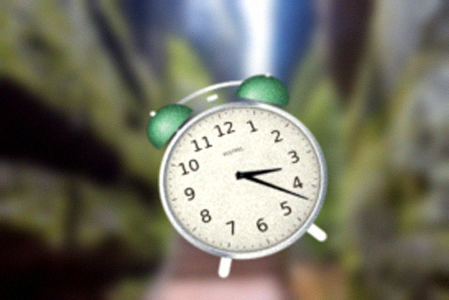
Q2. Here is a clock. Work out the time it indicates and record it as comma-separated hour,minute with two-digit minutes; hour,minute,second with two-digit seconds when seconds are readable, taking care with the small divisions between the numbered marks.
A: 3,22
